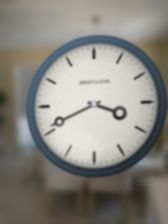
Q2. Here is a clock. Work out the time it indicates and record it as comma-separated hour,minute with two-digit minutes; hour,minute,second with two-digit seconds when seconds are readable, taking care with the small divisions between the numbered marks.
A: 3,41
